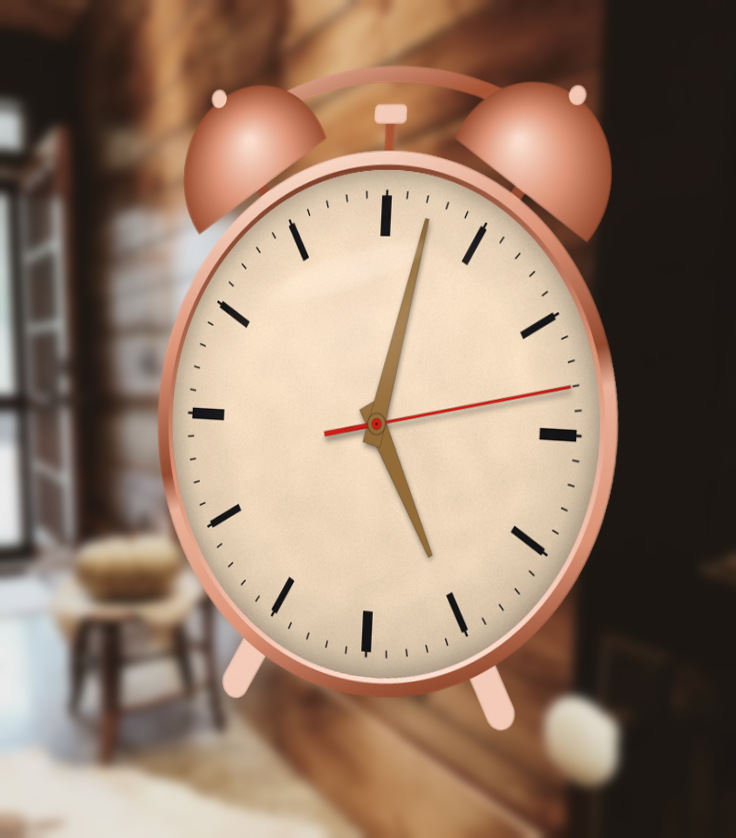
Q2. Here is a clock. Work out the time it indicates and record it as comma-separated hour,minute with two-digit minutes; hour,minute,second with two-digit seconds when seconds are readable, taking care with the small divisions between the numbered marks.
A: 5,02,13
